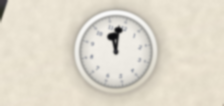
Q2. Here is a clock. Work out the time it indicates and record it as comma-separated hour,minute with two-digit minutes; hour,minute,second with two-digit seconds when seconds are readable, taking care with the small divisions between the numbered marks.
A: 10,58
